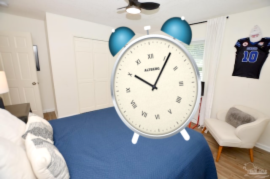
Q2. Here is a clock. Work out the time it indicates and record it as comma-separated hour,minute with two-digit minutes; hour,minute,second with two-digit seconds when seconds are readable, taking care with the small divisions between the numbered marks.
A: 10,06
